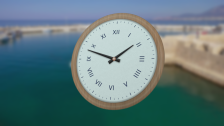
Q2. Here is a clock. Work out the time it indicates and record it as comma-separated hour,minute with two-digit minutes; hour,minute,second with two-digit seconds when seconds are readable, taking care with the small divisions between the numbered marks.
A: 1,48
